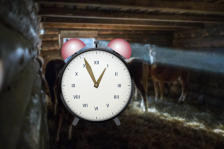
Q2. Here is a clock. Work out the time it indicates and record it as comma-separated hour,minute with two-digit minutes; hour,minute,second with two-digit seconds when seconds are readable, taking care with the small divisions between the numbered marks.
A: 12,56
